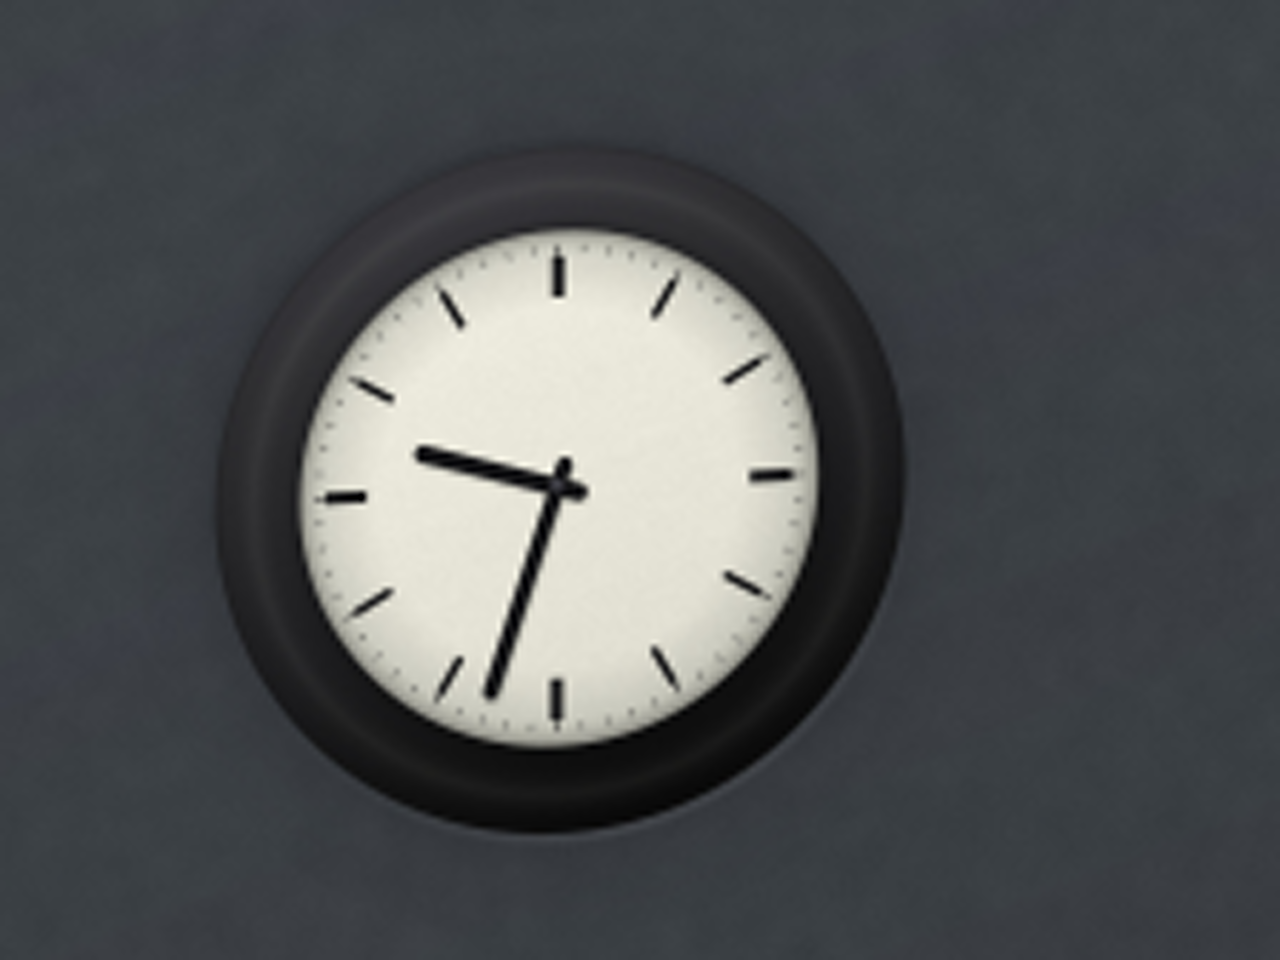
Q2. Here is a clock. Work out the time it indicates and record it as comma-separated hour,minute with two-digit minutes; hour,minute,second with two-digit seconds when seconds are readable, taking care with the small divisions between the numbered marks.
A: 9,33
